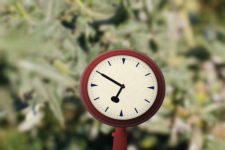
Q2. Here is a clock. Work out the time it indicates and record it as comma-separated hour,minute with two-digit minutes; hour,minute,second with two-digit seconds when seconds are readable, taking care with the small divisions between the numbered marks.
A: 6,50
